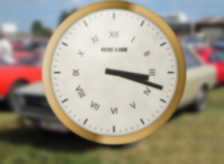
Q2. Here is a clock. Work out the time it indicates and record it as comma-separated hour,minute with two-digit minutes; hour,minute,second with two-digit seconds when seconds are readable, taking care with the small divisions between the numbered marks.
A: 3,18
